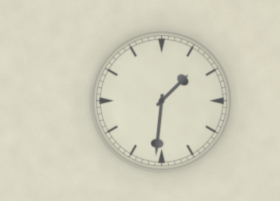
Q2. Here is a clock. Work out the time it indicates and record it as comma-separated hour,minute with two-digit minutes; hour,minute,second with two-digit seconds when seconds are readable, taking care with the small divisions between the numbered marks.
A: 1,31
